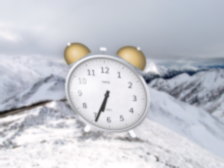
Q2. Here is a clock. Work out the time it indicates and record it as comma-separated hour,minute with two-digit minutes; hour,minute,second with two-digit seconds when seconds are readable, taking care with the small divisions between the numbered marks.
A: 6,34
